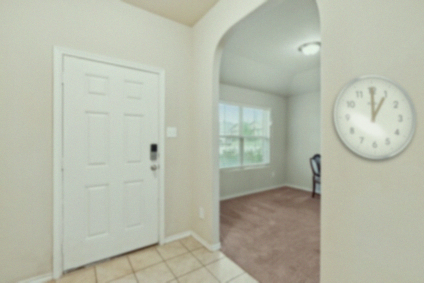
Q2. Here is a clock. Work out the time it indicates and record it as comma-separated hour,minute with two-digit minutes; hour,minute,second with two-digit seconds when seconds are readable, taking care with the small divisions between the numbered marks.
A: 1,00
